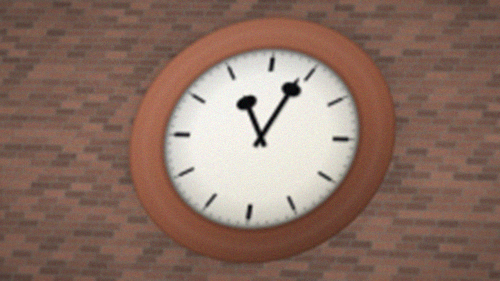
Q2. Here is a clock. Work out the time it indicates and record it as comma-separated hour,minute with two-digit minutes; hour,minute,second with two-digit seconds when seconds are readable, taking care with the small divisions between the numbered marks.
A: 11,04
